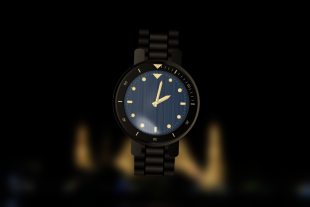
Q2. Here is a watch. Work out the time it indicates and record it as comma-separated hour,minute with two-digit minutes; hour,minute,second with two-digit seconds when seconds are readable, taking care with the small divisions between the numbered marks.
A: 2,02
